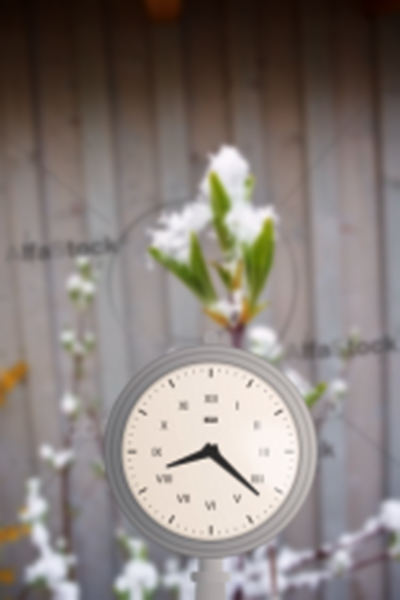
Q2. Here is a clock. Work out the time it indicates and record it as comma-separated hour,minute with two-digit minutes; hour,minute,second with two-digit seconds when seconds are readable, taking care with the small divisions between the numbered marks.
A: 8,22
